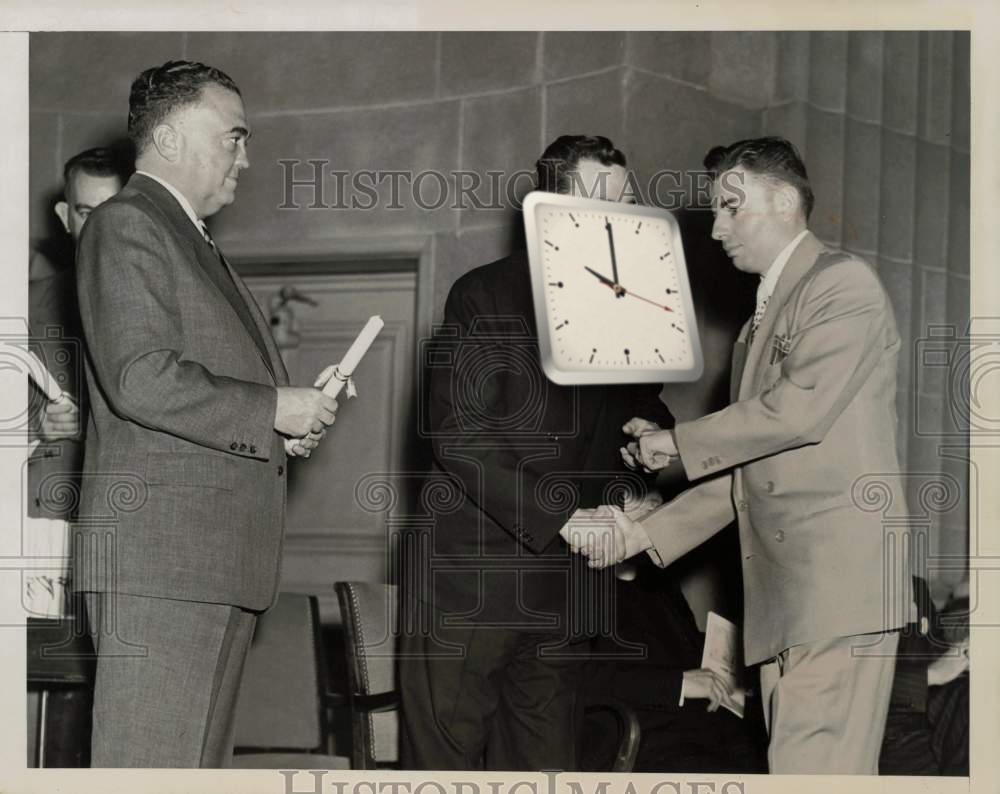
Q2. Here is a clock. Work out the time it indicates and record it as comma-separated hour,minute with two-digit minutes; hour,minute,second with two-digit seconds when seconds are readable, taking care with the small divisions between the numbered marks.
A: 10,00,18
